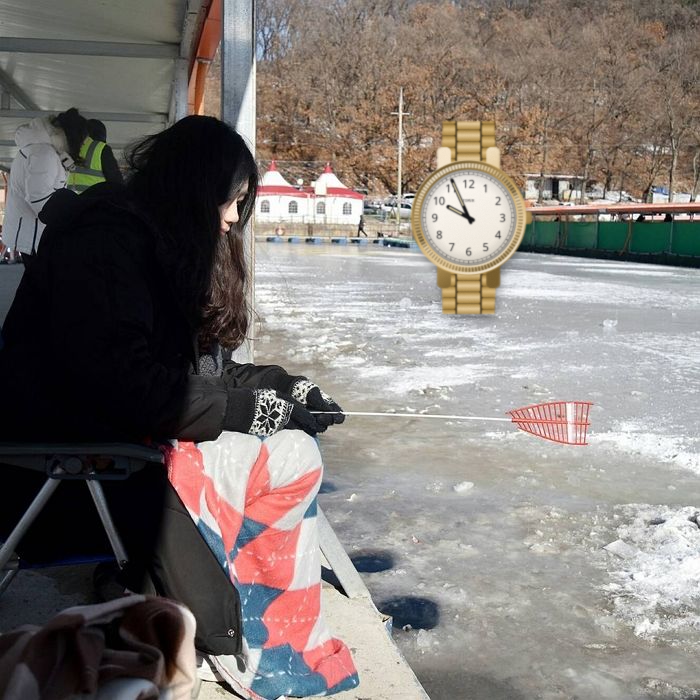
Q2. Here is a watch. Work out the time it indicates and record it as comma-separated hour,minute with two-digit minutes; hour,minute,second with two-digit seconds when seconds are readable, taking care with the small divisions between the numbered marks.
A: 9,56
